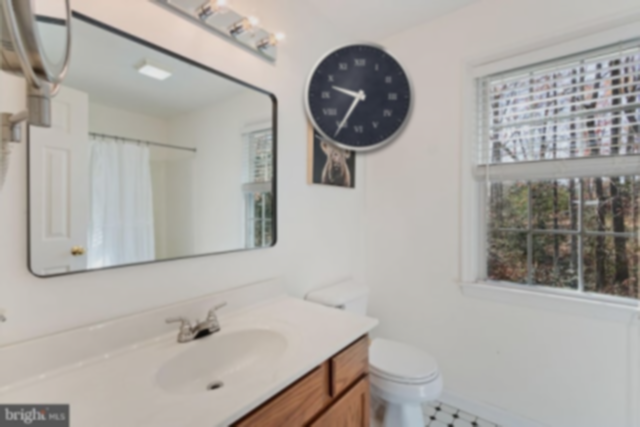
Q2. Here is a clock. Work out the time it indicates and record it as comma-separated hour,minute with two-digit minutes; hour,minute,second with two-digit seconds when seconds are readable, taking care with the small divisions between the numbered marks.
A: 9,35
